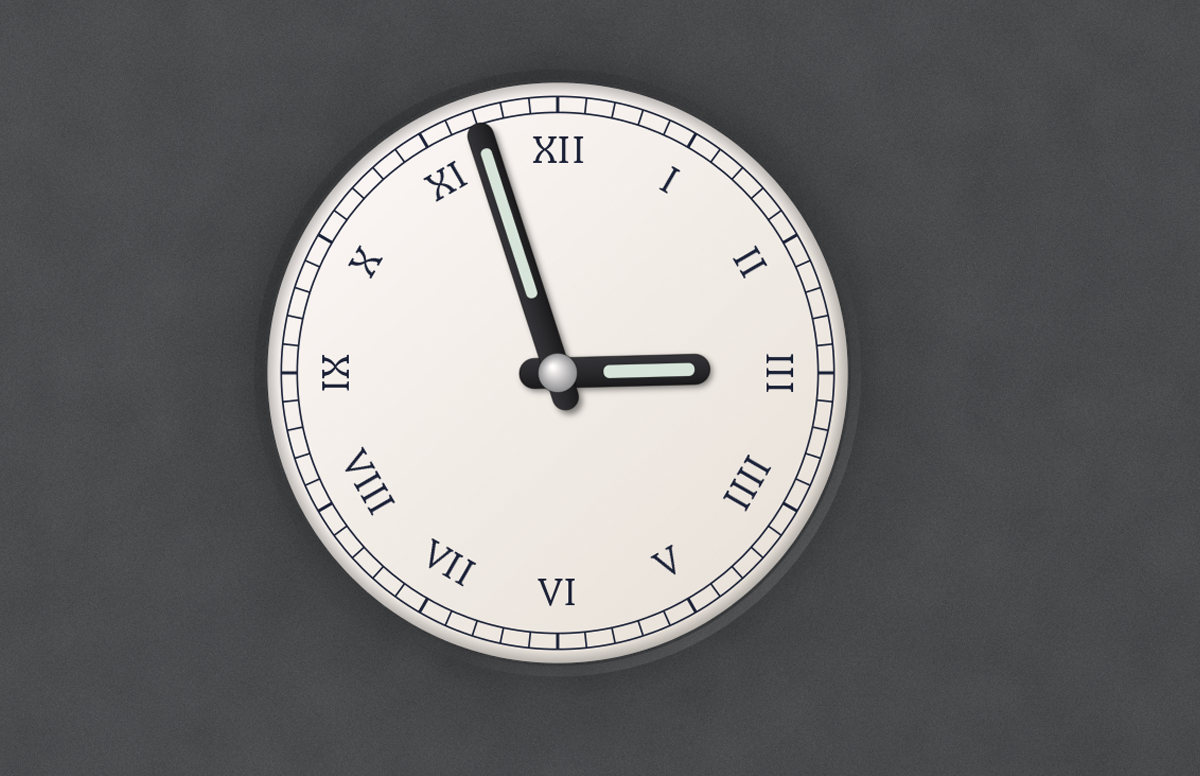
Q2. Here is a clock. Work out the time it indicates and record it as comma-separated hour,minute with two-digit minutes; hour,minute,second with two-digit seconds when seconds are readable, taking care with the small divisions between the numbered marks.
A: 2,57
